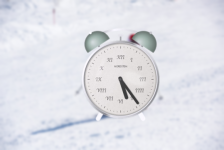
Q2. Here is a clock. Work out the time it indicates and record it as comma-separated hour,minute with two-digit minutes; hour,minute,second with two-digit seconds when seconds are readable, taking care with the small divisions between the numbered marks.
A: 5,24
